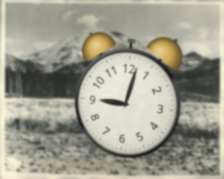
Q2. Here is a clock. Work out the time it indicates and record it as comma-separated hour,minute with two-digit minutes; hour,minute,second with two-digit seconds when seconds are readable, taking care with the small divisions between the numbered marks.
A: 9,02
